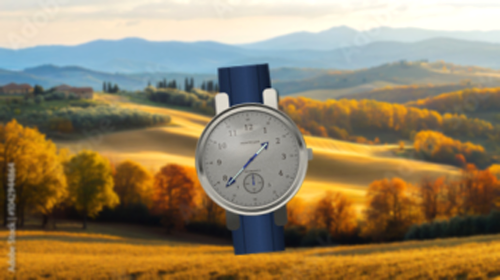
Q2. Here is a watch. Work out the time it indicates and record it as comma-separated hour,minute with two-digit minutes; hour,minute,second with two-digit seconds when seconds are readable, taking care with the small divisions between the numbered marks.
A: 1,38
